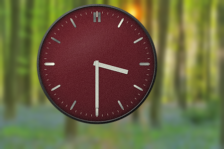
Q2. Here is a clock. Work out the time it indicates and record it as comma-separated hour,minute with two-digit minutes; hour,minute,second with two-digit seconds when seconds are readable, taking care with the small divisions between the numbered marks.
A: 3,30
